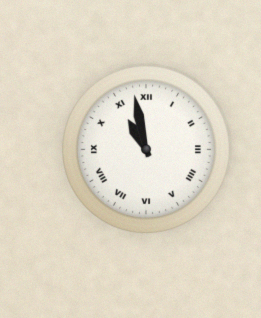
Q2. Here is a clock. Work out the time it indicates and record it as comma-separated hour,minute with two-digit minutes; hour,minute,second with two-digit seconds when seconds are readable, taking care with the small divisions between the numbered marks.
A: 10,58
